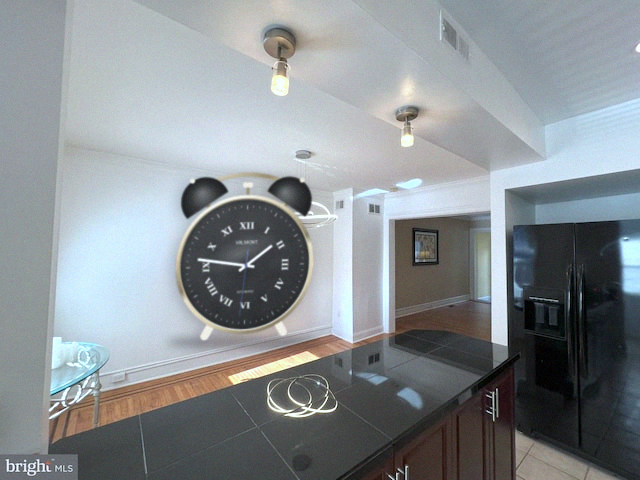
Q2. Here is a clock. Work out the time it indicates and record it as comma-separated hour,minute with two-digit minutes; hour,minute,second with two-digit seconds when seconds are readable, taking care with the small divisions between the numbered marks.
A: 1,46,31
